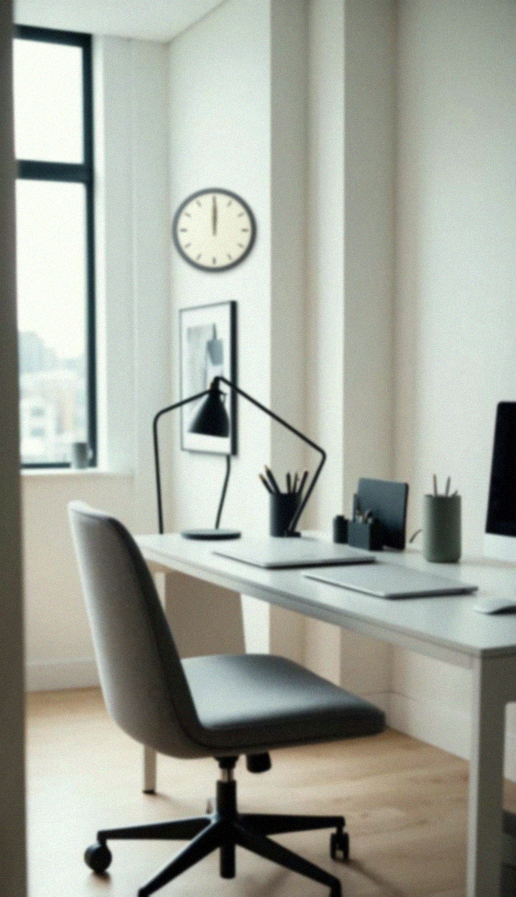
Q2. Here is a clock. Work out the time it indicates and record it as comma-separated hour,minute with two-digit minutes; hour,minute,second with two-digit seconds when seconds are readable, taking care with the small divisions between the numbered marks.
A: 12,00
